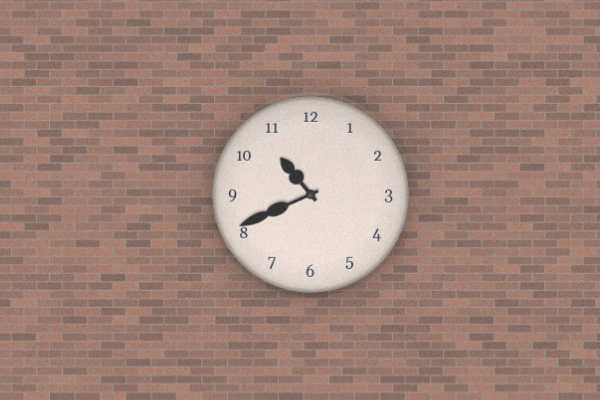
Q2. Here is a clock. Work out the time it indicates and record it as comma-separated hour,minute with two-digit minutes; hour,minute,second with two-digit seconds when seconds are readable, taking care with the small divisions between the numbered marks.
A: 10,41
